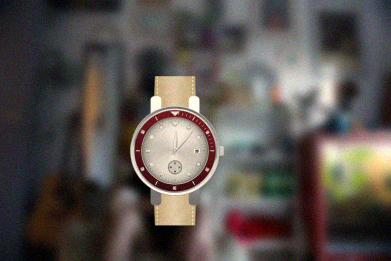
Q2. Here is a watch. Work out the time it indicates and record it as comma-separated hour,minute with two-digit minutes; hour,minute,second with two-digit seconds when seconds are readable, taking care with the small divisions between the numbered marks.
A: 12,07
